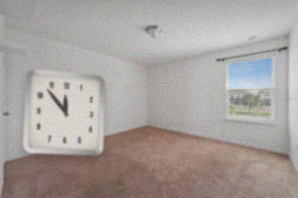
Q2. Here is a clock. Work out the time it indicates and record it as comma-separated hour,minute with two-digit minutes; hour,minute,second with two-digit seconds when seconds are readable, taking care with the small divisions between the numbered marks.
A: 11,53
